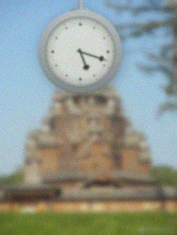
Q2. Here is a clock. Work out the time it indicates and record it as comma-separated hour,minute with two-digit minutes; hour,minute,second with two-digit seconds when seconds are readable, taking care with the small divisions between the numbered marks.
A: 5,18
